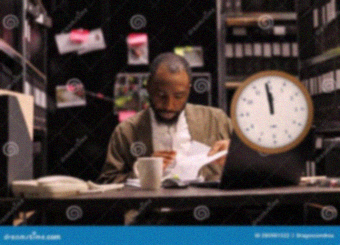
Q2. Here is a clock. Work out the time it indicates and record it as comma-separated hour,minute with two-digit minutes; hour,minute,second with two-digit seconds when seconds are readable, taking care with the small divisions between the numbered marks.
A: 11,59
